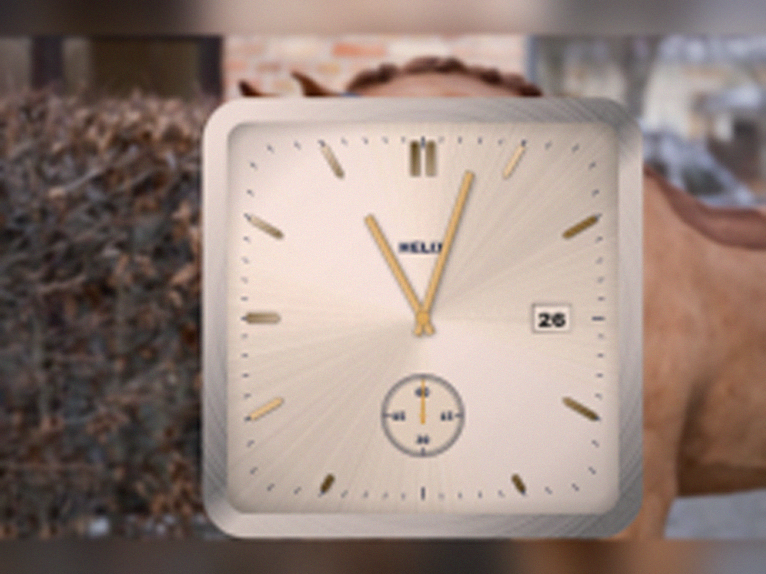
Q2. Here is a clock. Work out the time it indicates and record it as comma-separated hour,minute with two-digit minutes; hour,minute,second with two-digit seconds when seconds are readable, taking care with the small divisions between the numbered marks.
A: 11,03
